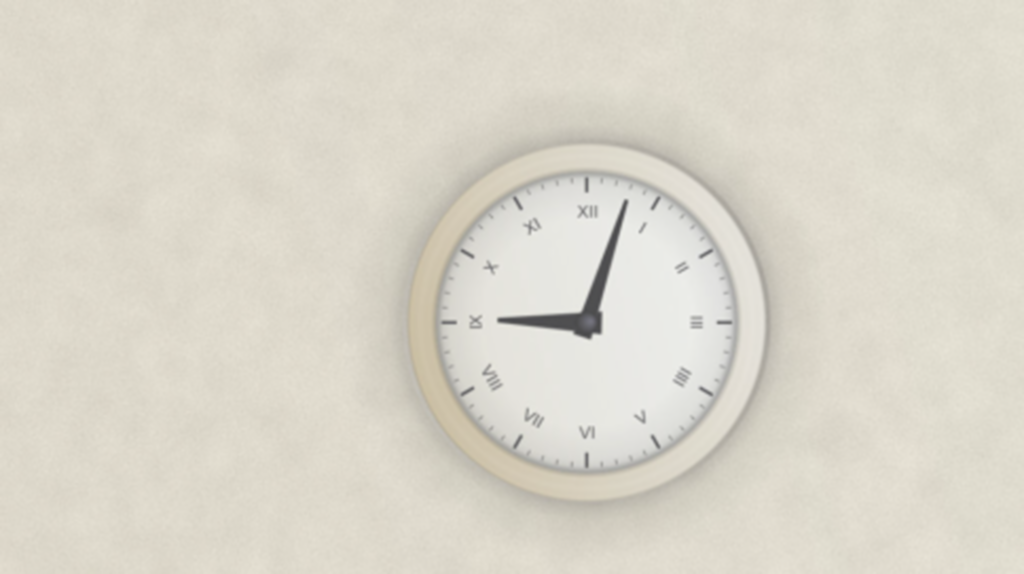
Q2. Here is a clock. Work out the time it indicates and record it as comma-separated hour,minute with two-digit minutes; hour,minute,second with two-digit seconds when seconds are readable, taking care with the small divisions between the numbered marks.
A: 9,03
